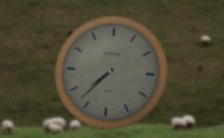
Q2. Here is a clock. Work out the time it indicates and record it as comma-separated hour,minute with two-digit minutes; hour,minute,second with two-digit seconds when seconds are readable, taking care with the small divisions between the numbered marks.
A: 7,37
